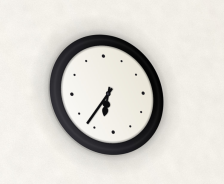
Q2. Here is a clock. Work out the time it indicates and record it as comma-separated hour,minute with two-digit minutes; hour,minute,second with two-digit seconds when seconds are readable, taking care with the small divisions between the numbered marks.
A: 6,37
